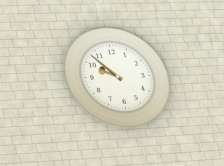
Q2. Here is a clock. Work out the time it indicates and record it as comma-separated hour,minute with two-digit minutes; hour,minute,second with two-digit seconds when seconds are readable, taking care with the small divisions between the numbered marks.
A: 9,53
